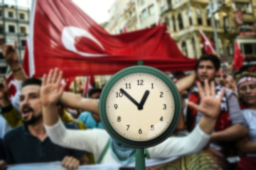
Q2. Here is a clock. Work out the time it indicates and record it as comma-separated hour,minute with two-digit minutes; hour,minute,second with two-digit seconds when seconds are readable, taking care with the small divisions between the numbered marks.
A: 12,52
